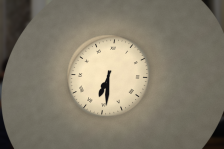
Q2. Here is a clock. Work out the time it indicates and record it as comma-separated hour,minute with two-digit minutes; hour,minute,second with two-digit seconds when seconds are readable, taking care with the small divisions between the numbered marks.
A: 6,29
